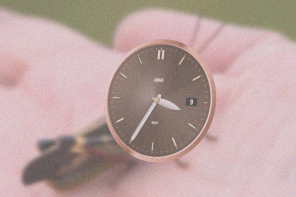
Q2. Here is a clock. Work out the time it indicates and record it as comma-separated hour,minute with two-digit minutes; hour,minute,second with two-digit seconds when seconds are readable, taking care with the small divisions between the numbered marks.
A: 3,35
